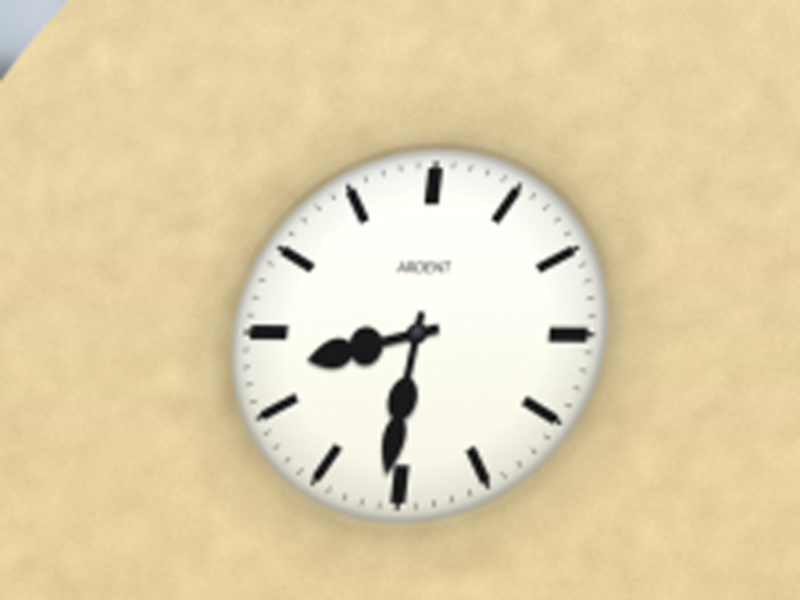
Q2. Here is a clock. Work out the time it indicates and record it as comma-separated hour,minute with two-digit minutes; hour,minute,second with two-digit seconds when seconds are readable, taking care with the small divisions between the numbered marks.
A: 8,31
